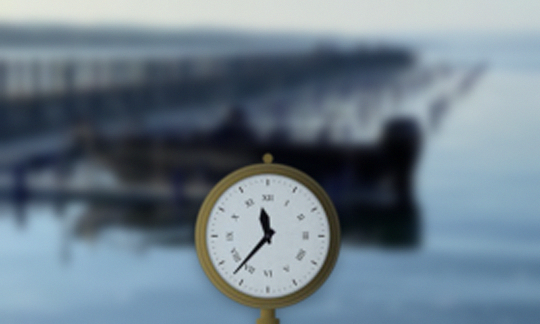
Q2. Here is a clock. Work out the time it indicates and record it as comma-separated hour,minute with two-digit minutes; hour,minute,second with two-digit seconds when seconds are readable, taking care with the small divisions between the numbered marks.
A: 11,37
